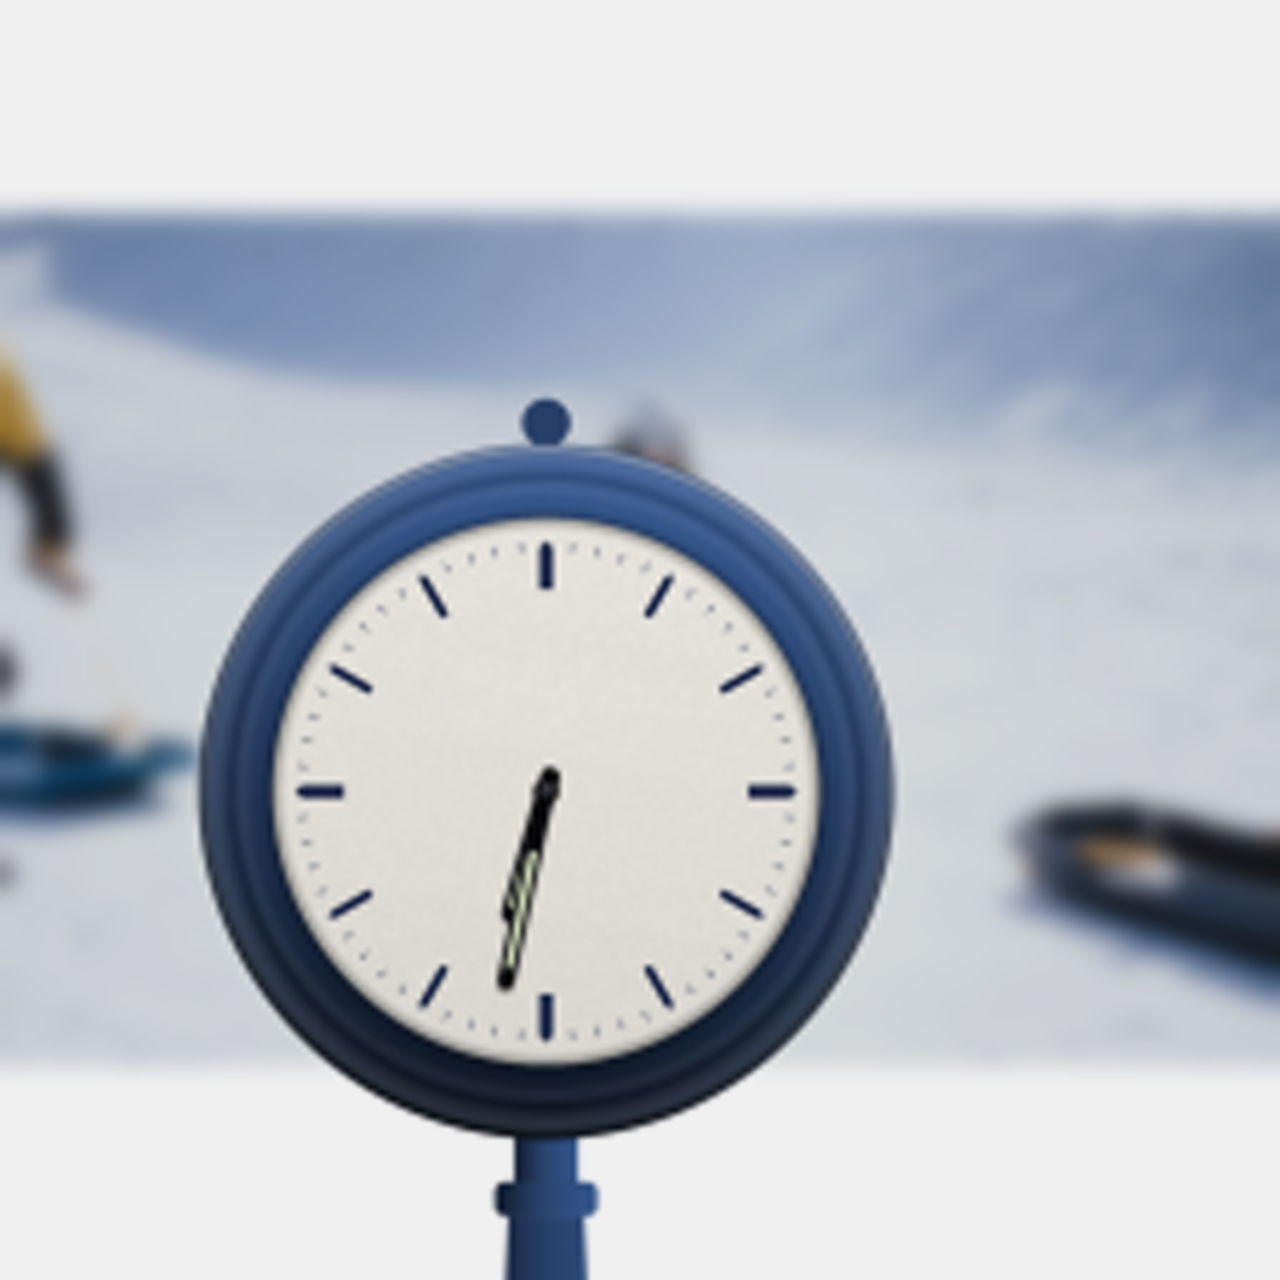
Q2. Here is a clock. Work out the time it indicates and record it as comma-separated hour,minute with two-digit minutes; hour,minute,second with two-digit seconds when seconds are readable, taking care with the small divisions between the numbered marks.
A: 6,32
